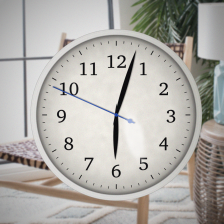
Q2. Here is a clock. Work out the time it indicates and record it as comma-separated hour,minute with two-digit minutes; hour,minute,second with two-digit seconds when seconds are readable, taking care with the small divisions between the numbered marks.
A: 6,02,49
